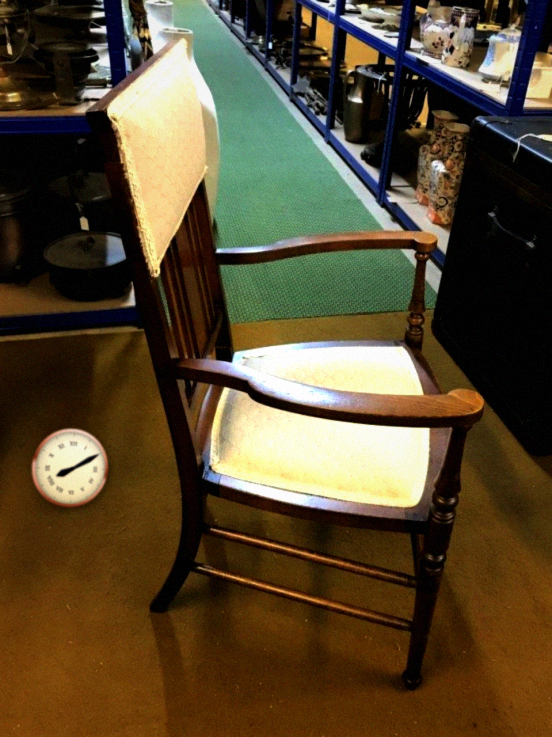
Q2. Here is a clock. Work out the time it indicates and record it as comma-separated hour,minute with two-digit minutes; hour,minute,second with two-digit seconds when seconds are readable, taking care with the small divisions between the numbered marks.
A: 8,10
